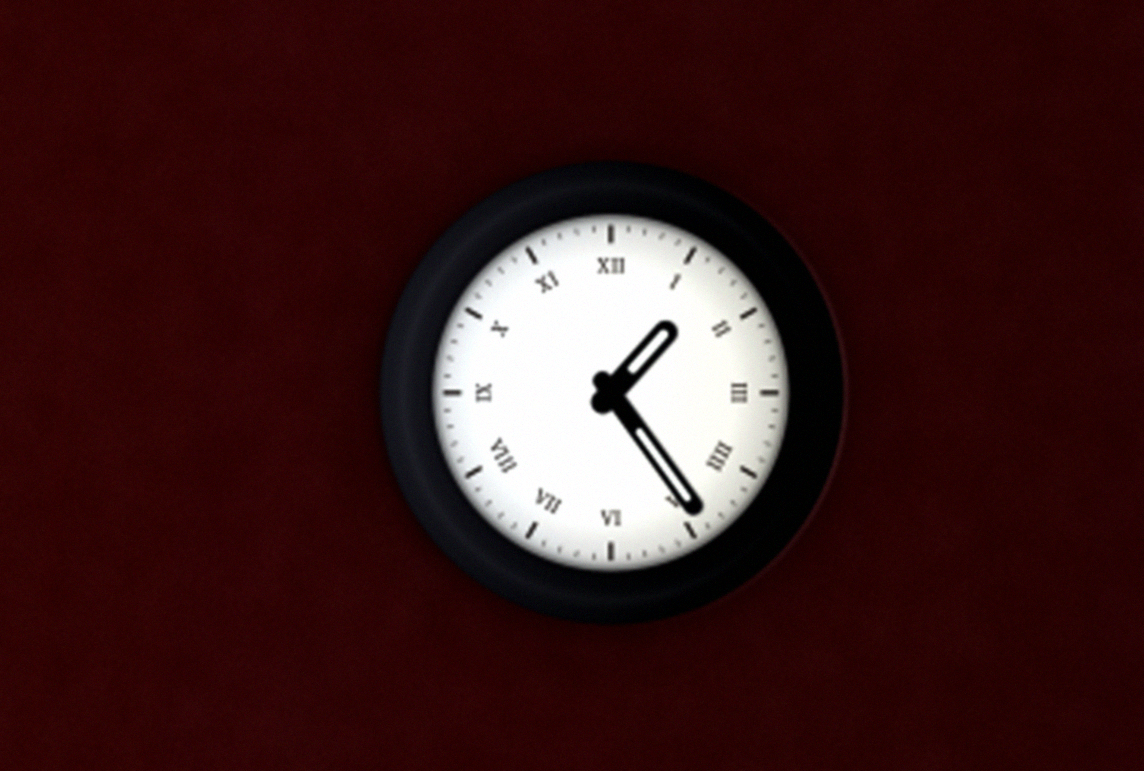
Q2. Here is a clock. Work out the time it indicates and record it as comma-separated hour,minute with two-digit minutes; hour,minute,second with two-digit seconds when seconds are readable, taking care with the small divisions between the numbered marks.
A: 1,24
